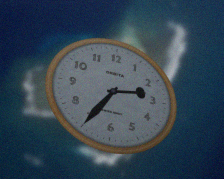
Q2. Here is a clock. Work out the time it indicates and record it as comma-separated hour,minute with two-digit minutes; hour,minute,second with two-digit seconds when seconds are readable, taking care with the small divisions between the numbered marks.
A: 2,35
